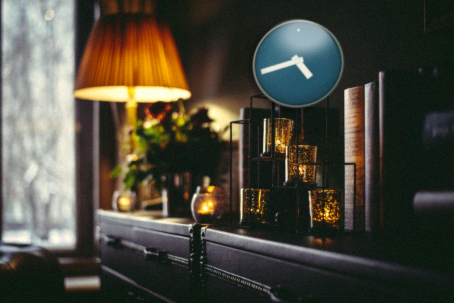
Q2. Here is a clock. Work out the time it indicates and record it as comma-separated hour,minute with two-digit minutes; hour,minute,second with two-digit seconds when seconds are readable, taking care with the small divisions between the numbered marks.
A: 4,42
